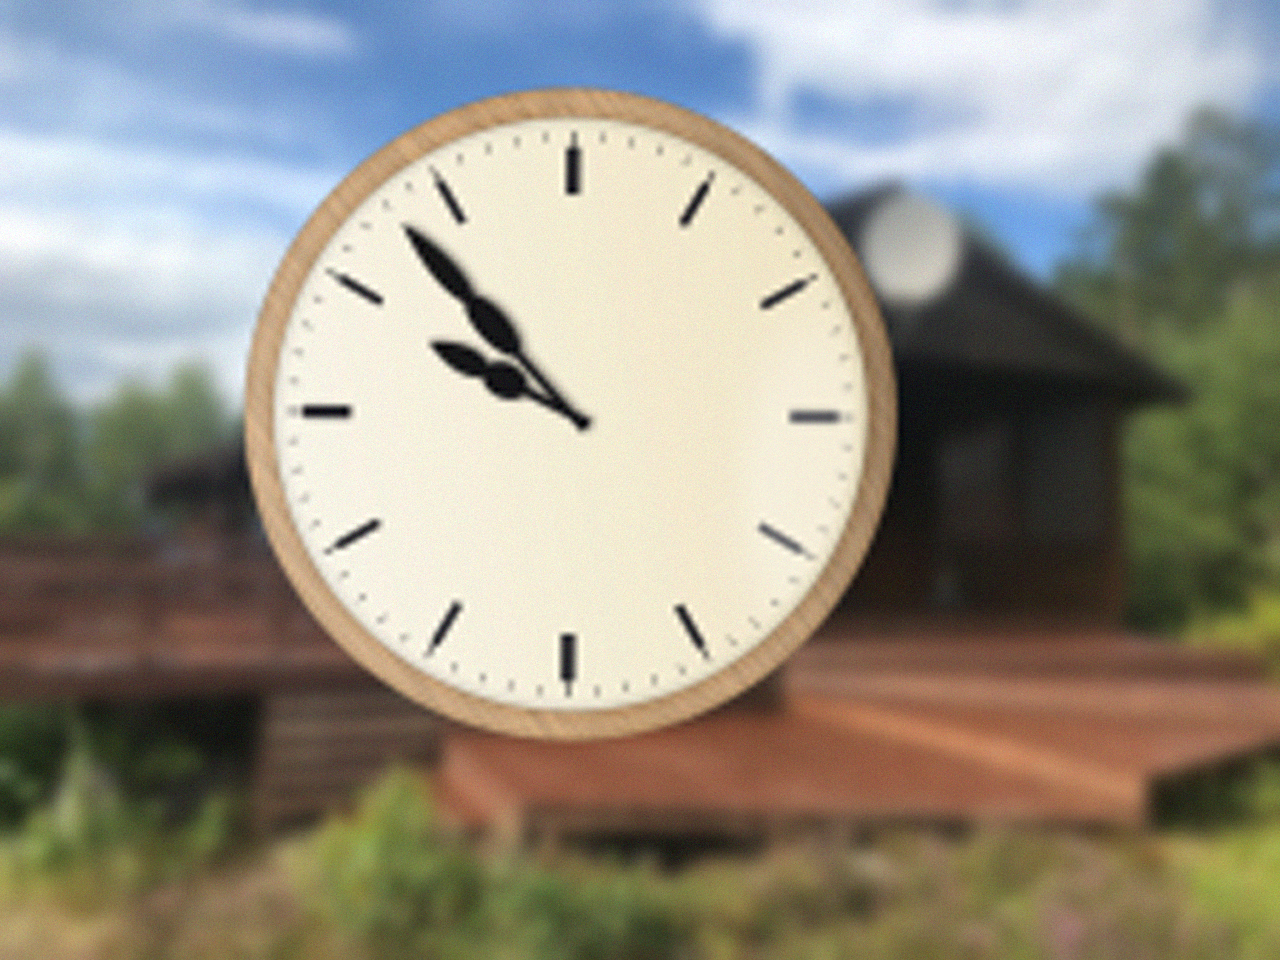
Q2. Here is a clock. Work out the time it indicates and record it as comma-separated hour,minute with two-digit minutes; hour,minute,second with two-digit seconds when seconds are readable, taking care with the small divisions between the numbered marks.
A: 9,53
